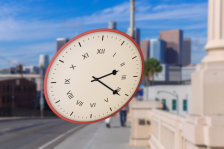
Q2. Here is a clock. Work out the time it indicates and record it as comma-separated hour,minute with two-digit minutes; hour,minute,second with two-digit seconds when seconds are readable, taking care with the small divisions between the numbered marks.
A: 2,21
